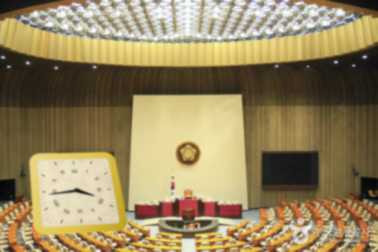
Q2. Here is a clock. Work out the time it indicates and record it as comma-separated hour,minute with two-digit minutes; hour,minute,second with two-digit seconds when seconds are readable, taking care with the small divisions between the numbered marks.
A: 3,44
